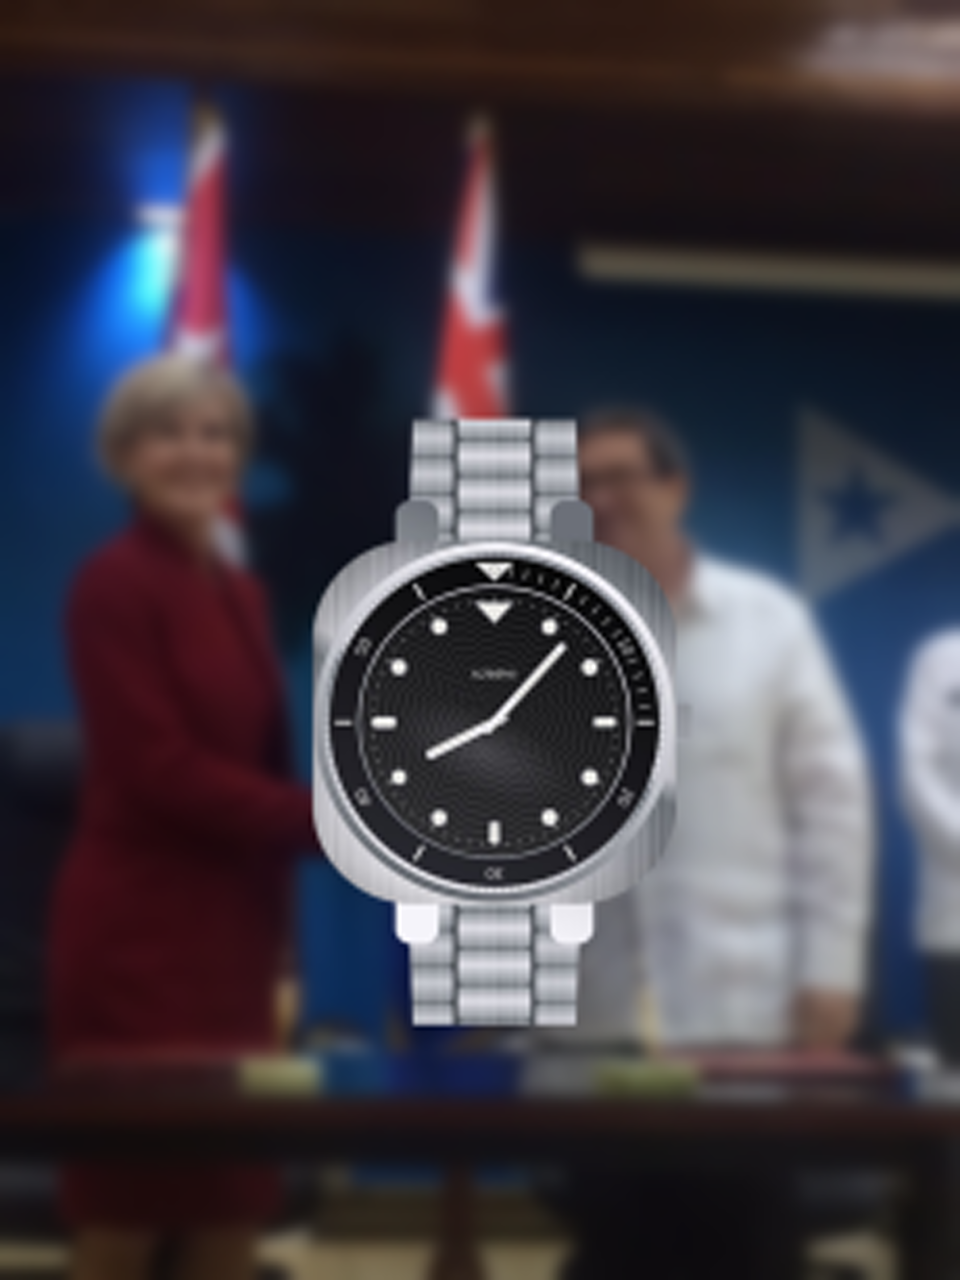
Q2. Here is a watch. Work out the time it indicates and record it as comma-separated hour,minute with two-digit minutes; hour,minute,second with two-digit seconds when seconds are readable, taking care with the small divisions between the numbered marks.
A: 8,07
